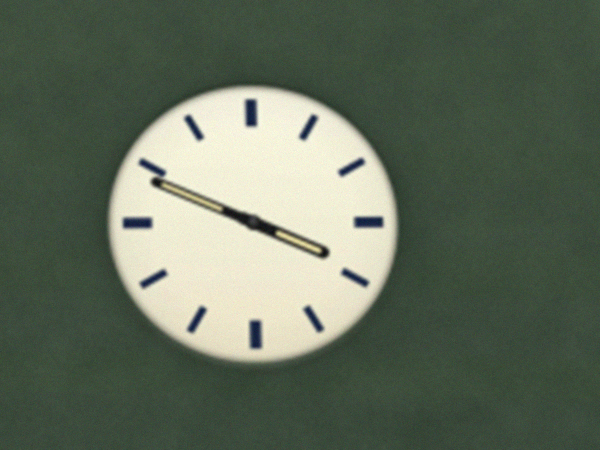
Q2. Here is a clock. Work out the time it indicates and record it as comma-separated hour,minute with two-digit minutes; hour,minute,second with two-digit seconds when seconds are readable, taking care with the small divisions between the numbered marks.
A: 3,49
